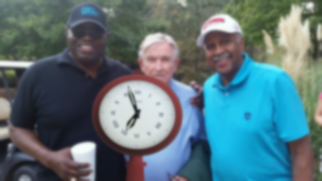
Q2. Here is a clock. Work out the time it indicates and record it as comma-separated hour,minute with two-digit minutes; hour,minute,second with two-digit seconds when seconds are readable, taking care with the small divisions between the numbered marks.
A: 6,57
